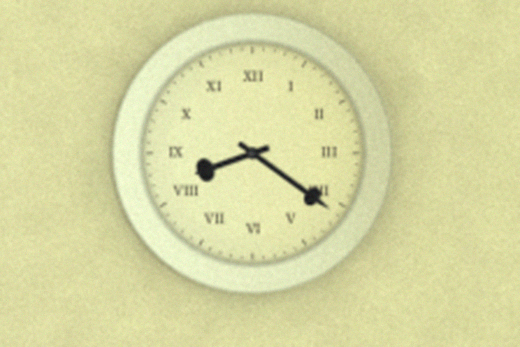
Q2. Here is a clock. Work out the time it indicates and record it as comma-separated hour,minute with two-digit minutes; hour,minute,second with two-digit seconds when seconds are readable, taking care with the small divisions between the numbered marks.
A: 8,21
